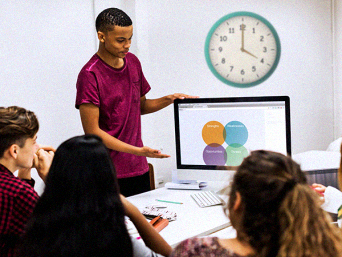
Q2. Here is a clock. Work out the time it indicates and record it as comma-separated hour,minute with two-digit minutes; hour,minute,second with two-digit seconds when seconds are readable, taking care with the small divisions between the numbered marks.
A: 4,00
